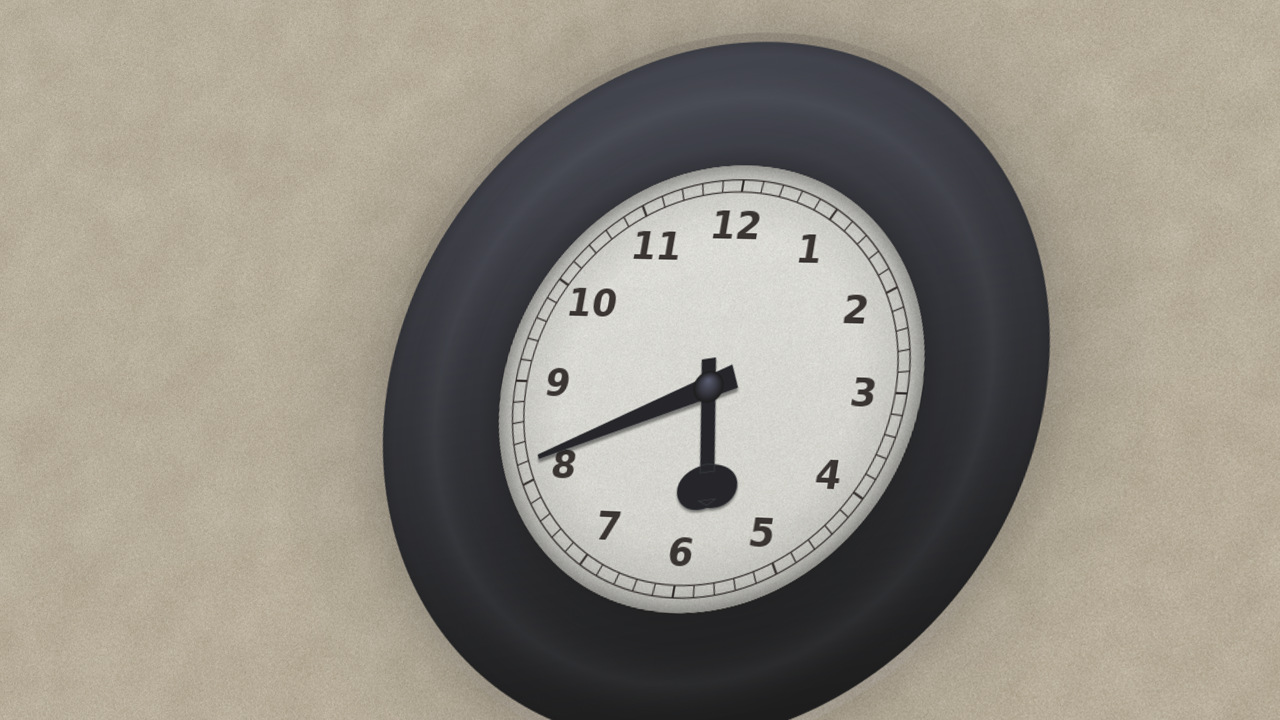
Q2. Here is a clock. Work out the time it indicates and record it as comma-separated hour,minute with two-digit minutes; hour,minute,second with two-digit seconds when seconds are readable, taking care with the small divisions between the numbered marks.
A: 5,41
